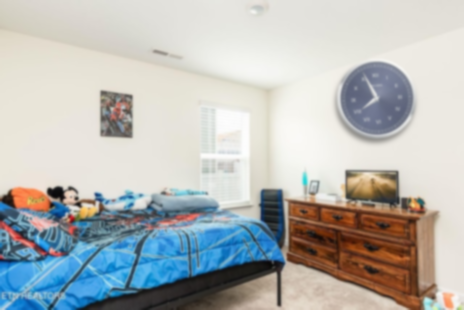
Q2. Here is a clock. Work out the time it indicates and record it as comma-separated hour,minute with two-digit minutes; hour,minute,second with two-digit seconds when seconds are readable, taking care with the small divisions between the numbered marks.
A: 7,56
